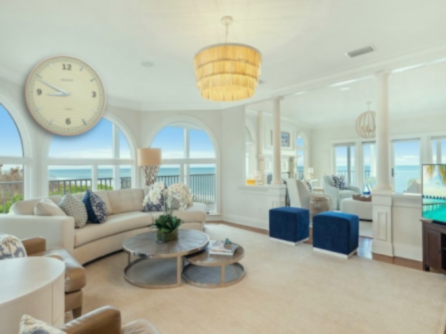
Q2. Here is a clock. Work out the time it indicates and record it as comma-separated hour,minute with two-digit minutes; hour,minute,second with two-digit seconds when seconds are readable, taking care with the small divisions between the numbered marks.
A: 8,49
